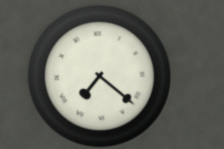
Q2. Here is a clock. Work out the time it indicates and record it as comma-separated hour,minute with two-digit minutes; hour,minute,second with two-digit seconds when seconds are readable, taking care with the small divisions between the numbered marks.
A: 7,22
